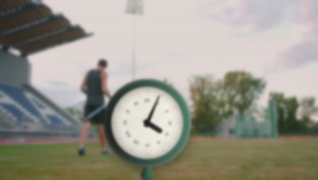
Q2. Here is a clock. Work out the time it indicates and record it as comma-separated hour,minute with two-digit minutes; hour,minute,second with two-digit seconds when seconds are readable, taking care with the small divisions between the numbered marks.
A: 4,04
